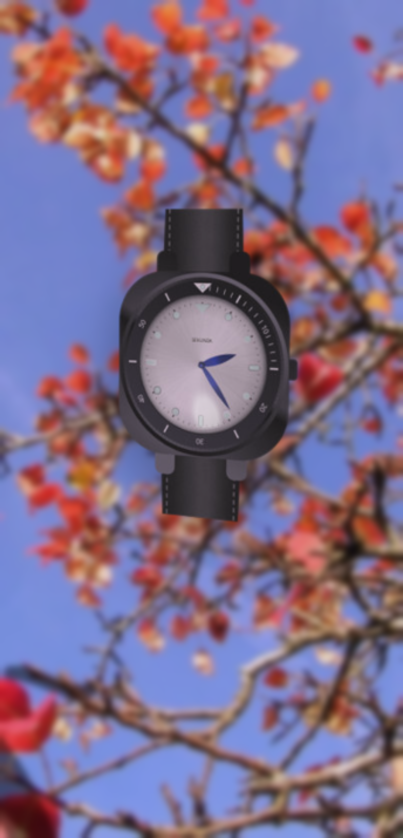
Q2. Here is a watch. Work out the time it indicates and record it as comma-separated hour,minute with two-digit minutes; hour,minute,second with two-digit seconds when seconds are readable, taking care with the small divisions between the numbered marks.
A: 2,24
